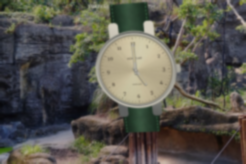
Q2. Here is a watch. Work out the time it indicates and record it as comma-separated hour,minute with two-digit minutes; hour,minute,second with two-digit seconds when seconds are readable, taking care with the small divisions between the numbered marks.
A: 5,00
